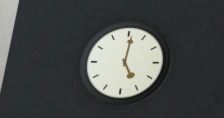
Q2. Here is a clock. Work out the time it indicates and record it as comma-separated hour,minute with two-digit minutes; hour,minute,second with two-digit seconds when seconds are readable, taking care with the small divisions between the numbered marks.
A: 5,01
